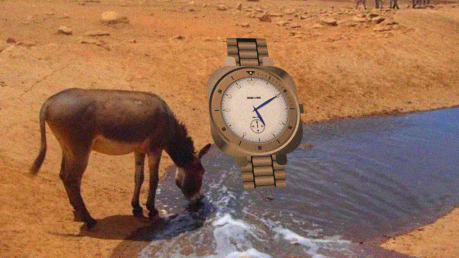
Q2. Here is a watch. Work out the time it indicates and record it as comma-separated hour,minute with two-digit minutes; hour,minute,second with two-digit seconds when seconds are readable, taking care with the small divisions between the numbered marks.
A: 5,10
